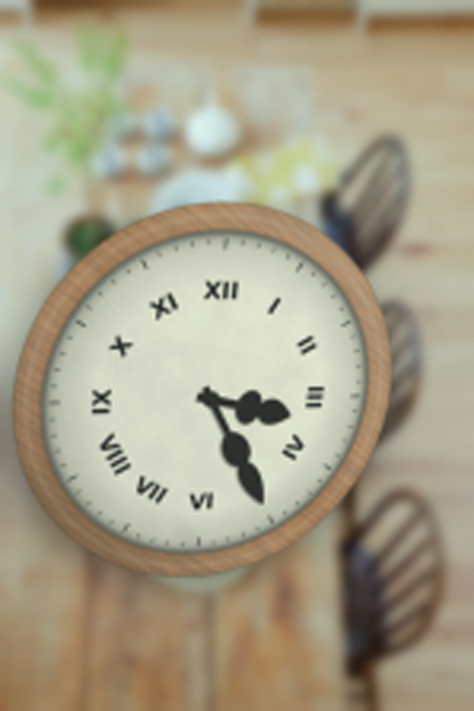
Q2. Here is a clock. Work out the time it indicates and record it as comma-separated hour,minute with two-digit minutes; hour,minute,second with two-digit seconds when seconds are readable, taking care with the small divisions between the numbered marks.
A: 3,25
